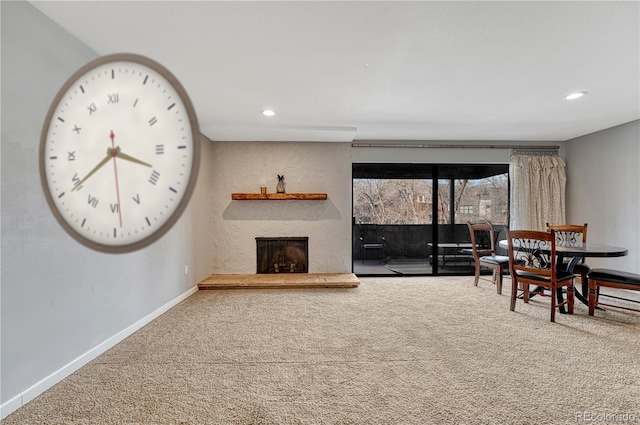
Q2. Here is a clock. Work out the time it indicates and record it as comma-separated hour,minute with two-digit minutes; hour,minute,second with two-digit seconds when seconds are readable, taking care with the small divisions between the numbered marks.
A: 3,39,29
